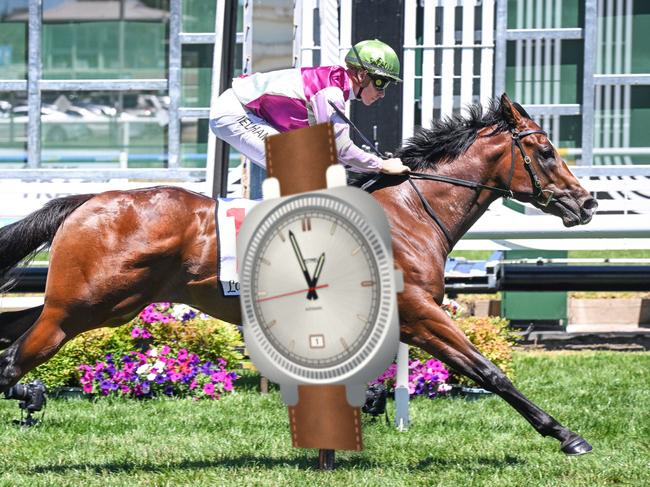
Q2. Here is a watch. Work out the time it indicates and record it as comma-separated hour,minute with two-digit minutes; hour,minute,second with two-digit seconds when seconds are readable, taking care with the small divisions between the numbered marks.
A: 12,56,44
